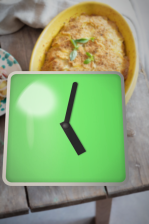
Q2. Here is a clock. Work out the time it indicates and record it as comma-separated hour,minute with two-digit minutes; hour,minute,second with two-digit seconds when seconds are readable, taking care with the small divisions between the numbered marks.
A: 5,02
